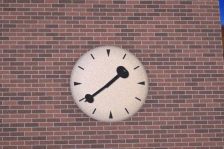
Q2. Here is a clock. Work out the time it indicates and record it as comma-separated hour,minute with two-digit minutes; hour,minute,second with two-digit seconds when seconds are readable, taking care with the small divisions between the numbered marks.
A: 1,39
